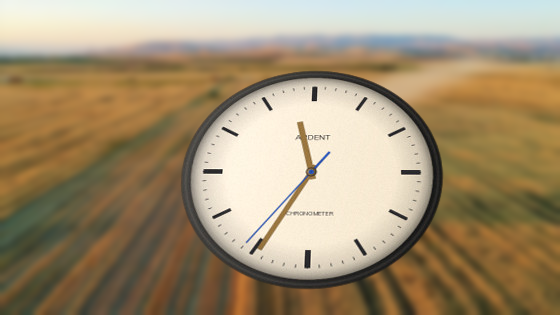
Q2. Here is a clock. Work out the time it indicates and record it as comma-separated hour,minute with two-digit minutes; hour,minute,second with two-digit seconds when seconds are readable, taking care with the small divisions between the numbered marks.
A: 11,34,36
